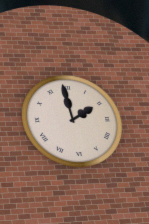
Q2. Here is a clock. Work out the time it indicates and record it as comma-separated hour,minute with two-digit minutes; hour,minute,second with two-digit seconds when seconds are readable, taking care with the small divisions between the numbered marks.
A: 1,59
